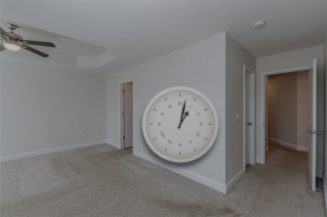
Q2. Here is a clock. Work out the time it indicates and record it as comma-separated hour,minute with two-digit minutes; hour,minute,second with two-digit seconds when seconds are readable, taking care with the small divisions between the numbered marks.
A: 1,02
